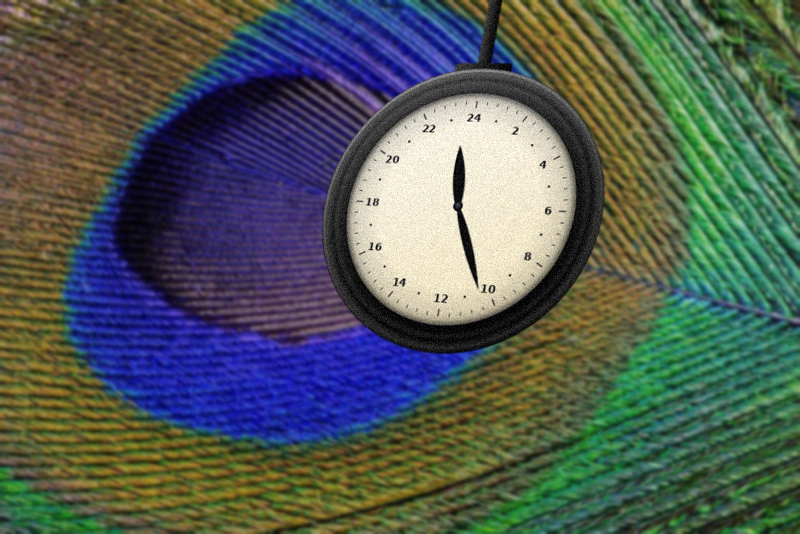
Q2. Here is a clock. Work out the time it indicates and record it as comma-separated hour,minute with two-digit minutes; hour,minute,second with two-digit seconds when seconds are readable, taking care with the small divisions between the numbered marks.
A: 23,26
